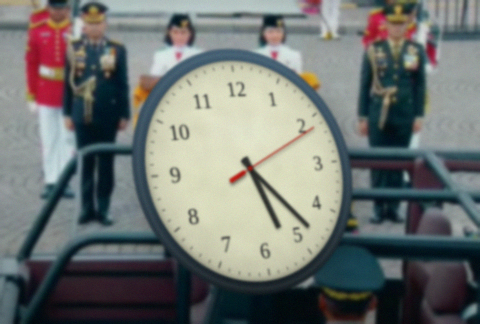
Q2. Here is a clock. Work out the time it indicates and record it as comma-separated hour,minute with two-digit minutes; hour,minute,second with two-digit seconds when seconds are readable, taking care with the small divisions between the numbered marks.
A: 5,23,11
